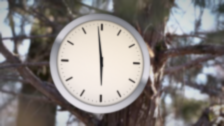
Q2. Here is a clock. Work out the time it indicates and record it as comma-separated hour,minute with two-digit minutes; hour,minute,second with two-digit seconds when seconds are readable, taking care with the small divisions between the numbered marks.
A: 5,59
